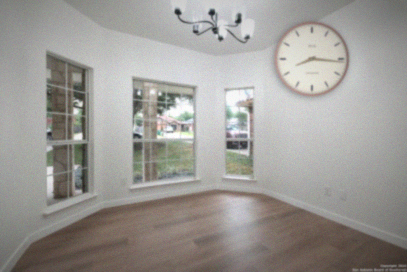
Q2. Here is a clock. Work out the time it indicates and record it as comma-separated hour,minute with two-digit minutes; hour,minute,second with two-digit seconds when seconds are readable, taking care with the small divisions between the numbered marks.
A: 8,16
